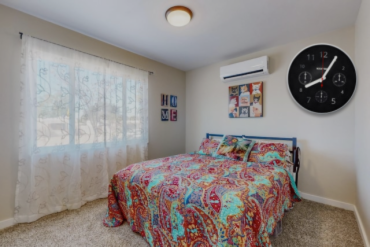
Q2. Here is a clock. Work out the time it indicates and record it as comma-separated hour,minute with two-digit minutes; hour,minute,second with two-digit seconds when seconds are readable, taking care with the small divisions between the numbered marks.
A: 8,05
